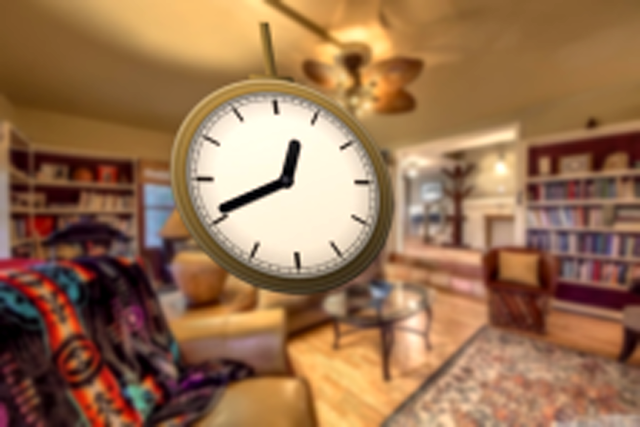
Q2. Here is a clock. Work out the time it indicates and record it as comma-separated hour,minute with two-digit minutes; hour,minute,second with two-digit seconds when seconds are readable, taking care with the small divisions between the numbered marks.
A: 12,41
